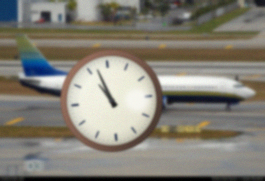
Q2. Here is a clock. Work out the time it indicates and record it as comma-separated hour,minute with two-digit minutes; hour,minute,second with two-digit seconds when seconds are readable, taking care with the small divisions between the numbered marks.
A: 10,57
